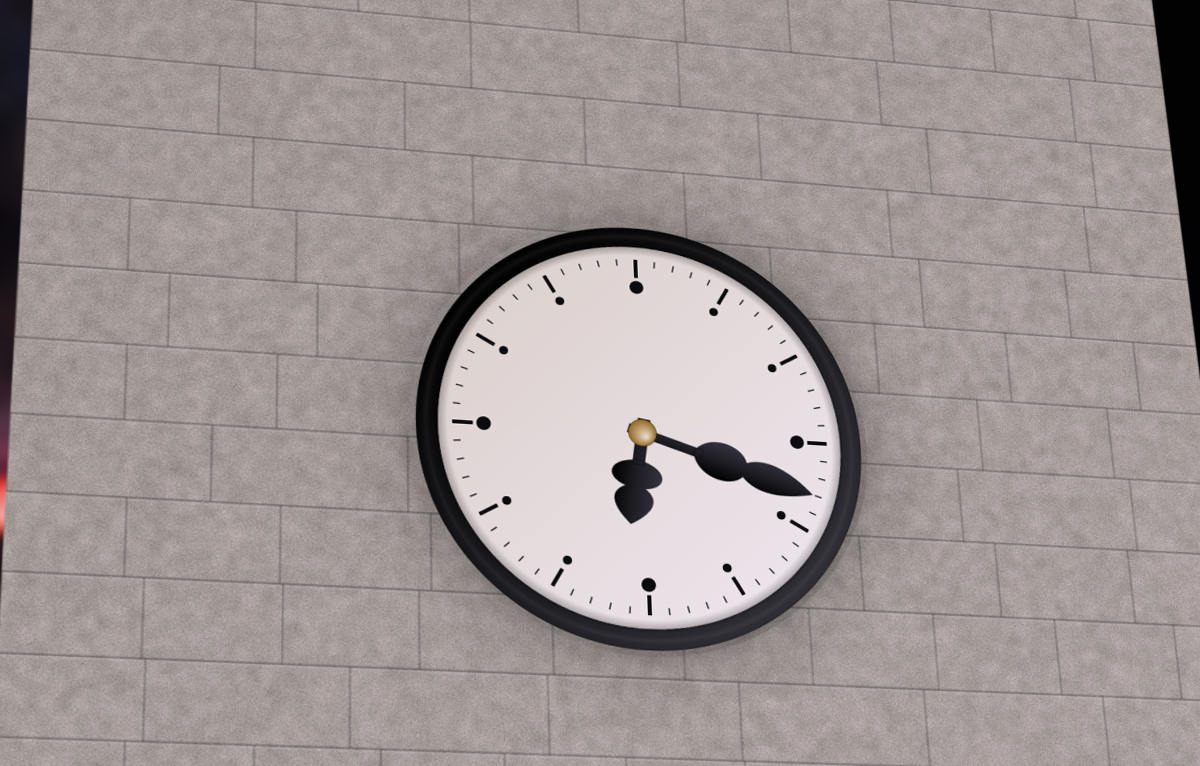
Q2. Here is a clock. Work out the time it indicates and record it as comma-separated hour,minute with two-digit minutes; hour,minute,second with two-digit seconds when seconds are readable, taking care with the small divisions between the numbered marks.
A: 6,18
